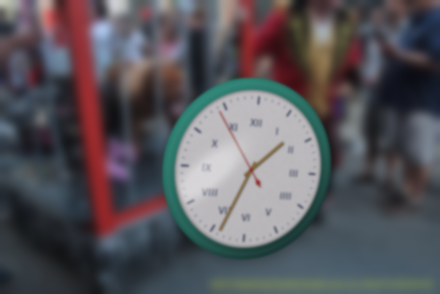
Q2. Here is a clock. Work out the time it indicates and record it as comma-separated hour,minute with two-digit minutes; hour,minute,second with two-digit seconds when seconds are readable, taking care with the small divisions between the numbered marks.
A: 1,33,54
